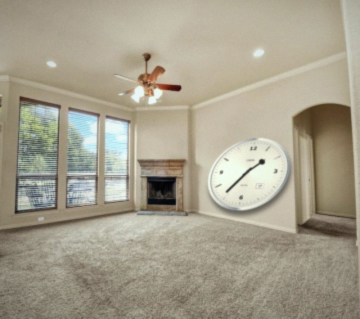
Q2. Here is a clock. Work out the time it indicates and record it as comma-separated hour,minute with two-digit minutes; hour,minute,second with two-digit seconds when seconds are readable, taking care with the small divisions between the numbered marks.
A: 1,36
